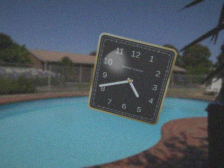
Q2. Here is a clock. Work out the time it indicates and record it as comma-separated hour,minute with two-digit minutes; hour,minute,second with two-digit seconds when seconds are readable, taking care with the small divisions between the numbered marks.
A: 4,41
